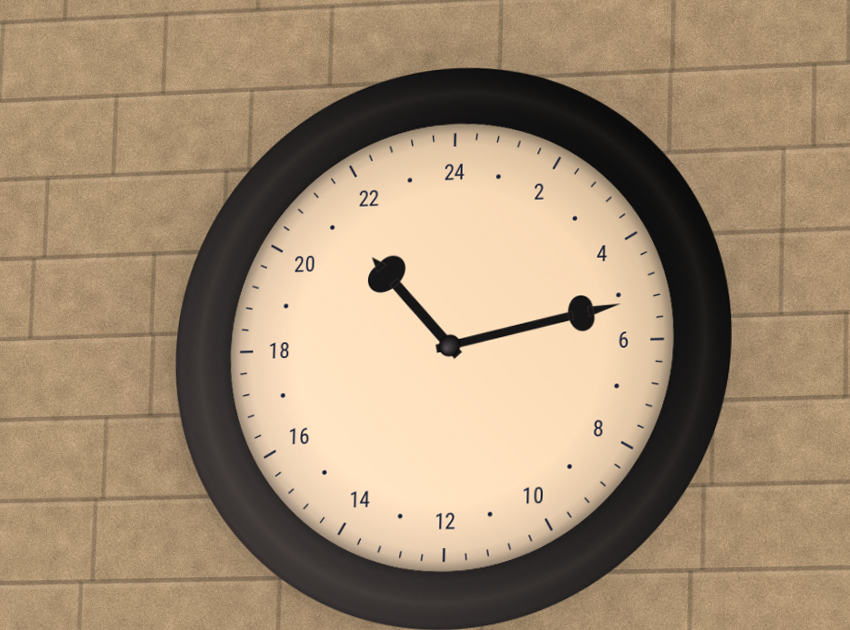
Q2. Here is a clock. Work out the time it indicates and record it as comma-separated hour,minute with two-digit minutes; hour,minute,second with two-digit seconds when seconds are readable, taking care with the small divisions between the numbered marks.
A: 21,13
